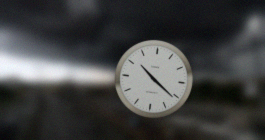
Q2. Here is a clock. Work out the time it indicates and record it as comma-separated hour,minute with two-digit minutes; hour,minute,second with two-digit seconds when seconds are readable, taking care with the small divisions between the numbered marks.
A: 10,21
